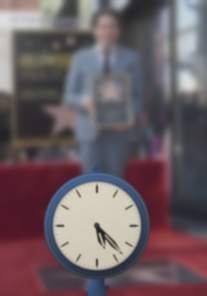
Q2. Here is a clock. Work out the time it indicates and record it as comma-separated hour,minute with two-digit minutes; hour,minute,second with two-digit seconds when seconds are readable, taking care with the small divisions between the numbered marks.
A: 5,23
